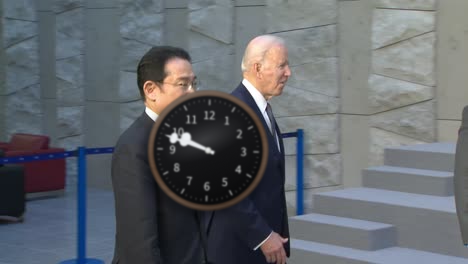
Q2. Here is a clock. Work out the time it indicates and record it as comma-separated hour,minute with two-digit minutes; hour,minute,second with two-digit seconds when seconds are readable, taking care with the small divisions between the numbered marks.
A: 9,48
